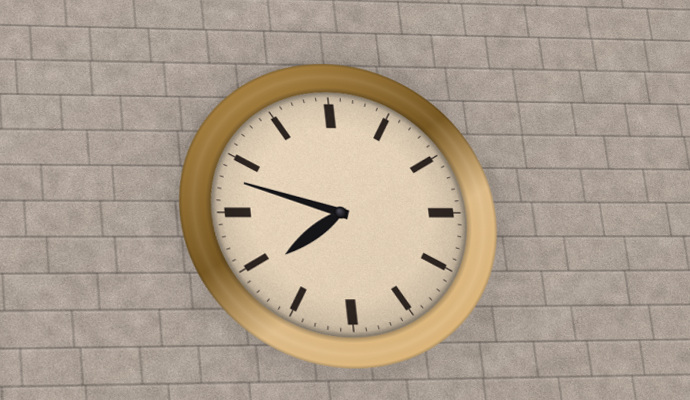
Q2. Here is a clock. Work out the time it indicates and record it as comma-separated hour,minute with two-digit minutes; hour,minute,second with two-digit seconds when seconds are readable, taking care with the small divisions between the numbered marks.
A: 7,48
